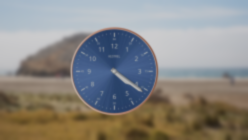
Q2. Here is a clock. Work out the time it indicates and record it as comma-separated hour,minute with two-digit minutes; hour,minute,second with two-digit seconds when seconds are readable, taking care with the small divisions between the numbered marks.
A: 4,21
